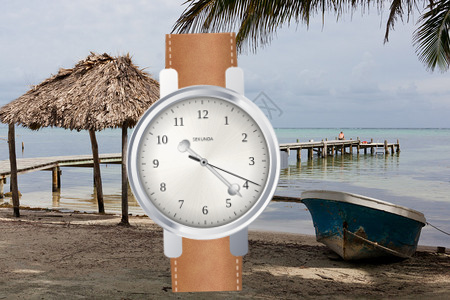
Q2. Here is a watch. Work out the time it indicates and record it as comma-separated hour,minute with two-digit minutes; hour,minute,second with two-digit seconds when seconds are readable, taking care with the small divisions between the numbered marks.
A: 10,22,19
